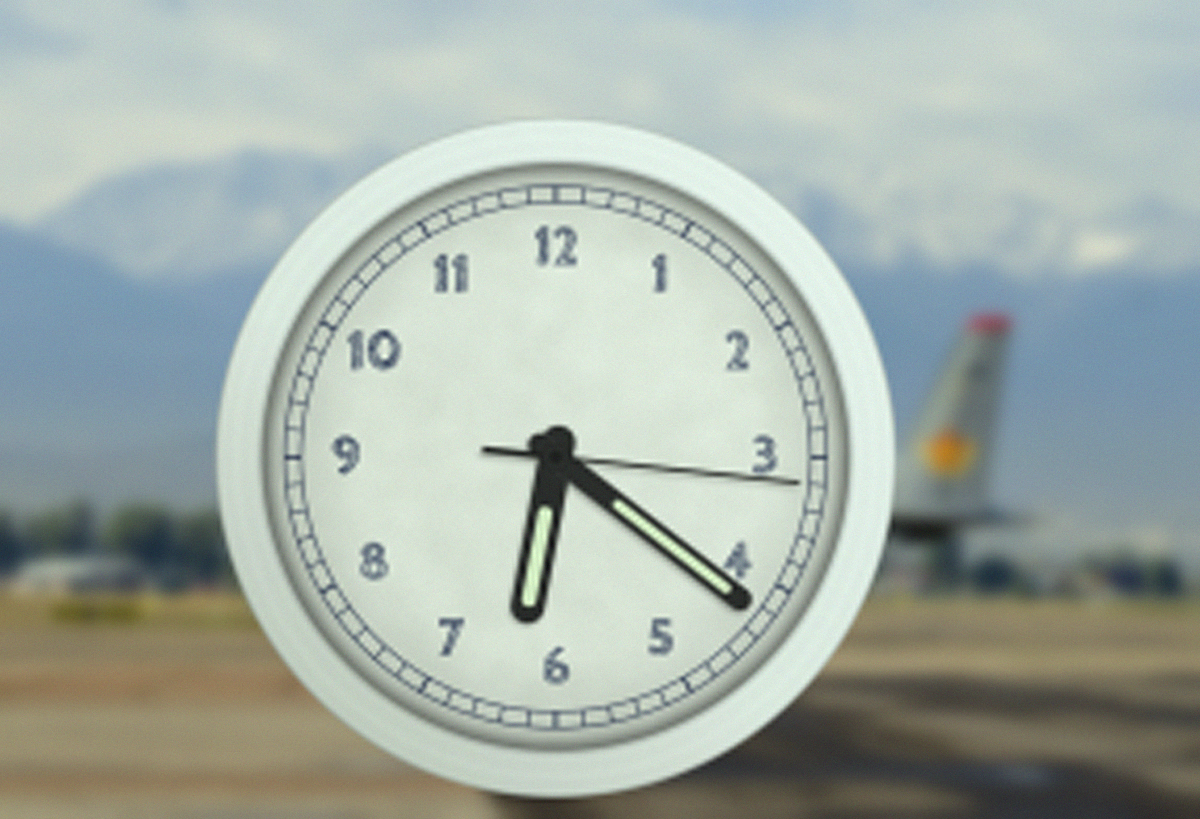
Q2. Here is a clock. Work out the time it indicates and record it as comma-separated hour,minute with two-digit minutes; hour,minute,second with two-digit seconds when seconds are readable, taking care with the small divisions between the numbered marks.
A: 6,21,16
